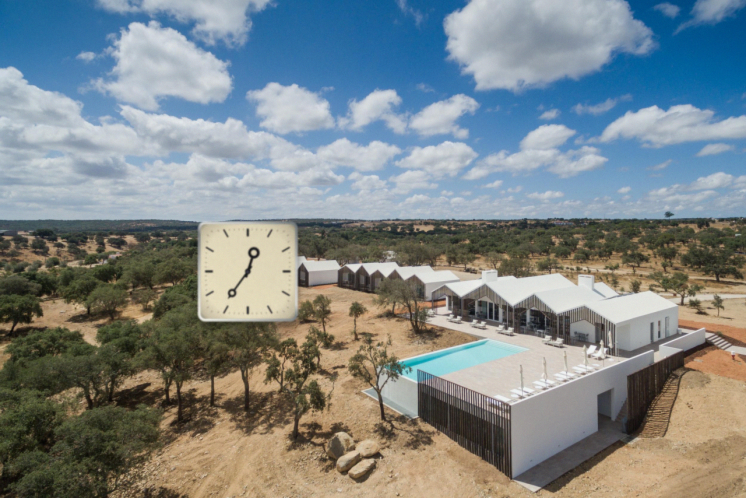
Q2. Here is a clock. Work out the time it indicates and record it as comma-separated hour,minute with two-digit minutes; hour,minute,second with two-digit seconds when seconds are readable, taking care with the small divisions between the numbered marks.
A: 12,36
